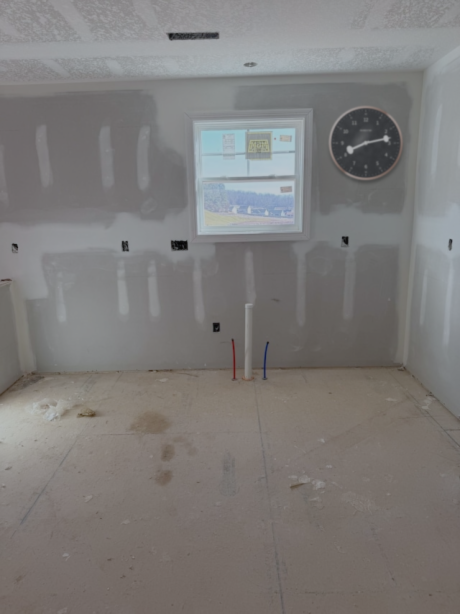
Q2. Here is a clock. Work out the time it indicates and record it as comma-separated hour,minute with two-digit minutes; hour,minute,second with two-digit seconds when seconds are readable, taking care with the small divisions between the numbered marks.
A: 8,13
